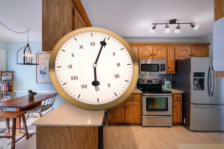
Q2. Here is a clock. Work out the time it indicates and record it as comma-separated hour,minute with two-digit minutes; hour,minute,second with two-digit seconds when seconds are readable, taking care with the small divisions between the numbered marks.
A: 6,04
